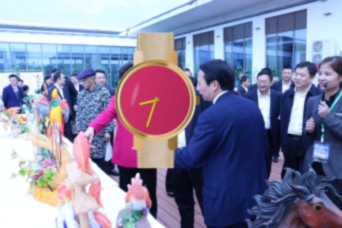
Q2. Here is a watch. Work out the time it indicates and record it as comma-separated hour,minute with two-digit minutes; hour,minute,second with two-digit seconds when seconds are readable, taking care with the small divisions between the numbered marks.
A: 8,33
